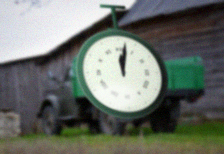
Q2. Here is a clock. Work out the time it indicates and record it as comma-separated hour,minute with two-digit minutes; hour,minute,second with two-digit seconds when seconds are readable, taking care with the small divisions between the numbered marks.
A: 12,02
